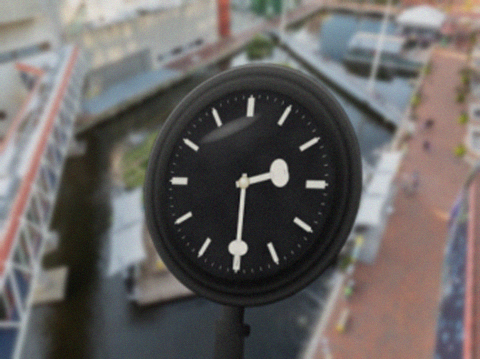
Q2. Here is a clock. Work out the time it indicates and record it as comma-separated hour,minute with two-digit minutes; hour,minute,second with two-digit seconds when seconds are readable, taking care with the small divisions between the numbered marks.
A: 2,30
